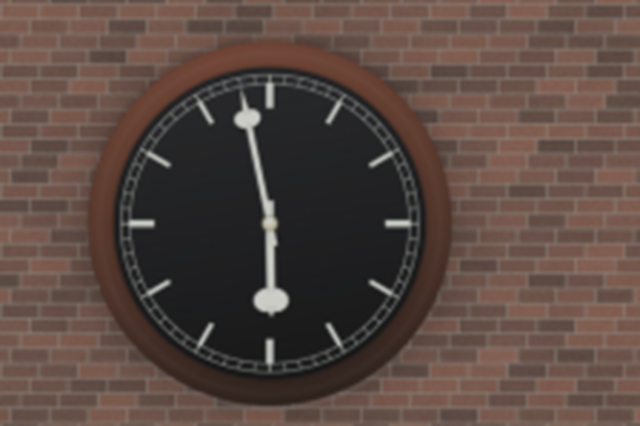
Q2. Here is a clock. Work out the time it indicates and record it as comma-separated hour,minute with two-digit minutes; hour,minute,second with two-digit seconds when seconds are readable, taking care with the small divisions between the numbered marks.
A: 5,58
